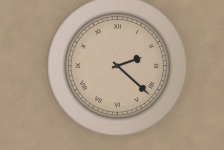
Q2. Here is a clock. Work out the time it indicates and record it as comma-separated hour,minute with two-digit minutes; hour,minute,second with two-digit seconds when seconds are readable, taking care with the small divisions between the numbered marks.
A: 2,22
